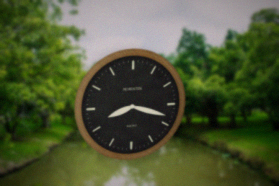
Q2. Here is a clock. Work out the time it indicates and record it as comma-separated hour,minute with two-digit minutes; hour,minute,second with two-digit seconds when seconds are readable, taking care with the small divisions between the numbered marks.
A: 8,18
